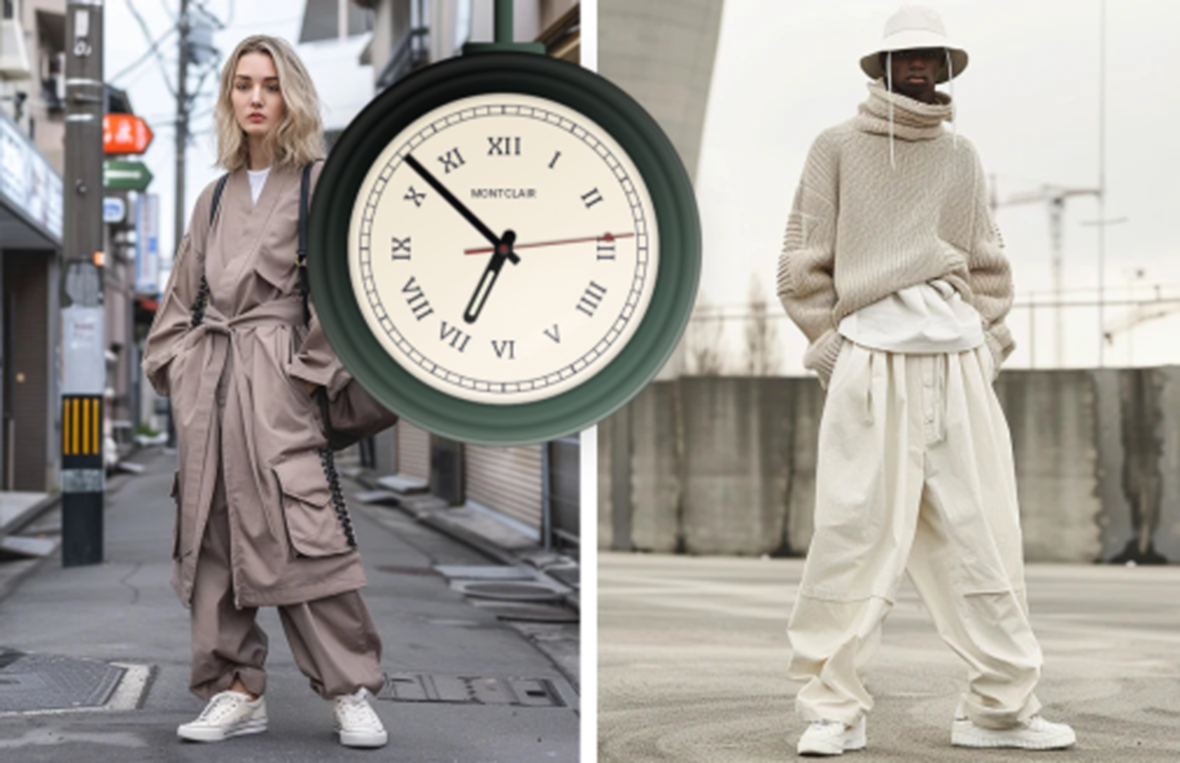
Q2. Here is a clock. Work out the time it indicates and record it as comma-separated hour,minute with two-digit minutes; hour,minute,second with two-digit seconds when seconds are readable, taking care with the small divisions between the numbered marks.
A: 6,52,14
